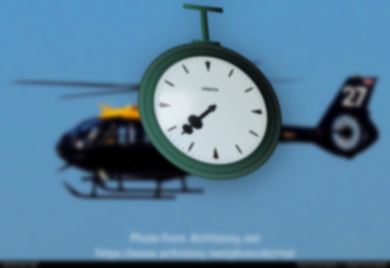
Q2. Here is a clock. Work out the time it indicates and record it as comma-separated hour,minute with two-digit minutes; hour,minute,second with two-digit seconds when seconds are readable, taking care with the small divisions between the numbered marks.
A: 7,38
